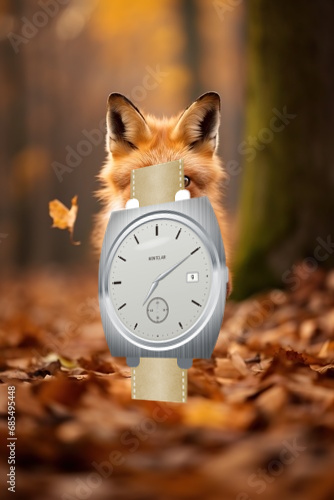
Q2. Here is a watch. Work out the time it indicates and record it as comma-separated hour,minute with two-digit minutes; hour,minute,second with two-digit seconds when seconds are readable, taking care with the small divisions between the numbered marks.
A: 7,10
